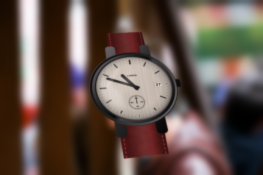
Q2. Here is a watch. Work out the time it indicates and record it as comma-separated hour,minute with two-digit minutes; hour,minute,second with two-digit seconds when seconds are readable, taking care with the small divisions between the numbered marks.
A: 10,49
